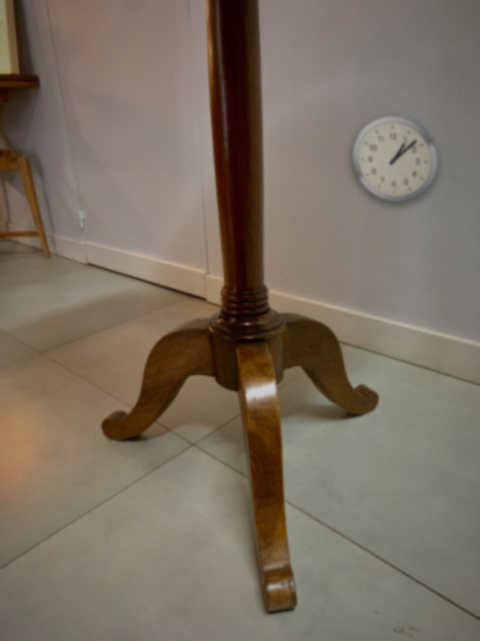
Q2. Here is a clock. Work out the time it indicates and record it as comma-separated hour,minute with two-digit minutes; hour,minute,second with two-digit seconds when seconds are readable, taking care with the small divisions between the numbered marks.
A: 1,08
